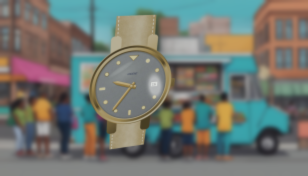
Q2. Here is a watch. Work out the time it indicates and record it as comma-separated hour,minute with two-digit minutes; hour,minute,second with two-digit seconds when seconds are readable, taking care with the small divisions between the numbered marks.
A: 9,36
